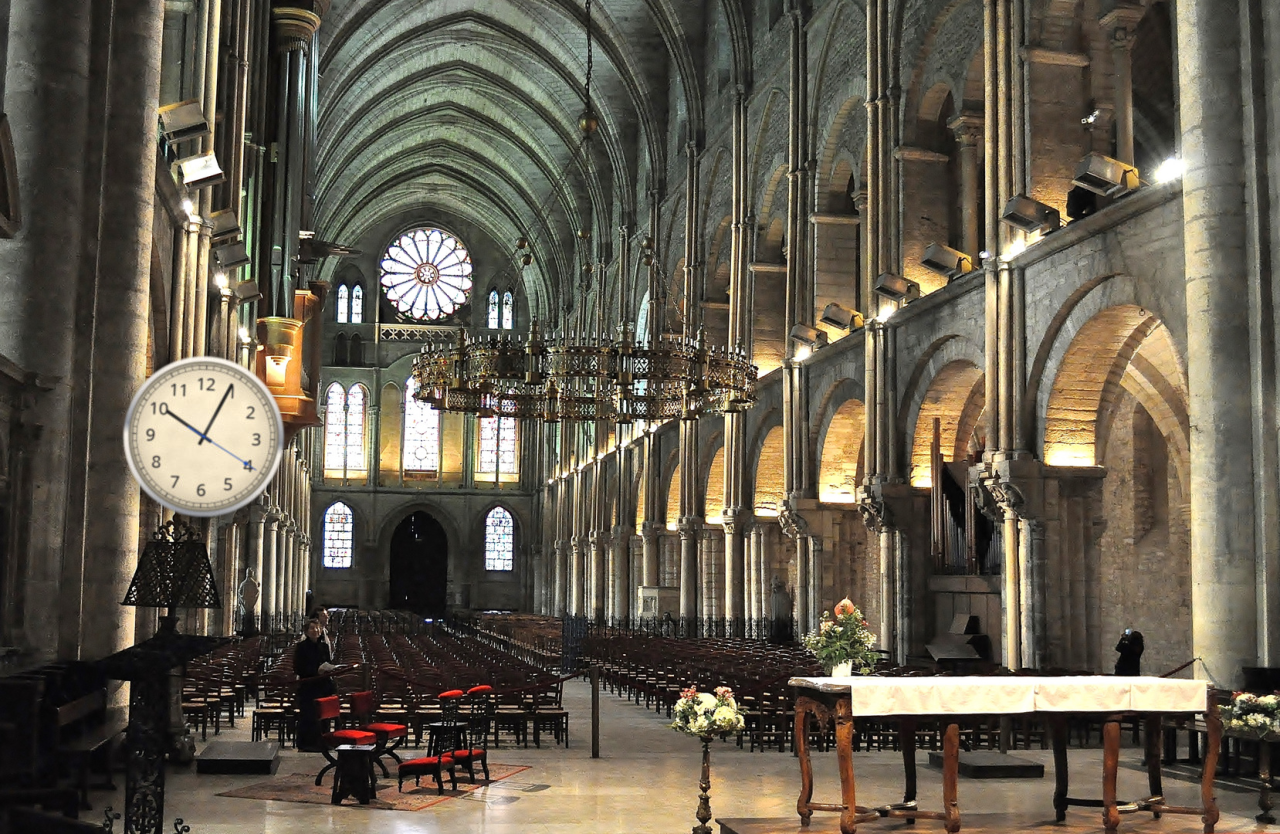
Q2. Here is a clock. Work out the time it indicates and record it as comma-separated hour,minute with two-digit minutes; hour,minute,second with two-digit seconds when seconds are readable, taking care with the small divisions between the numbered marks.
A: 10,04,20
